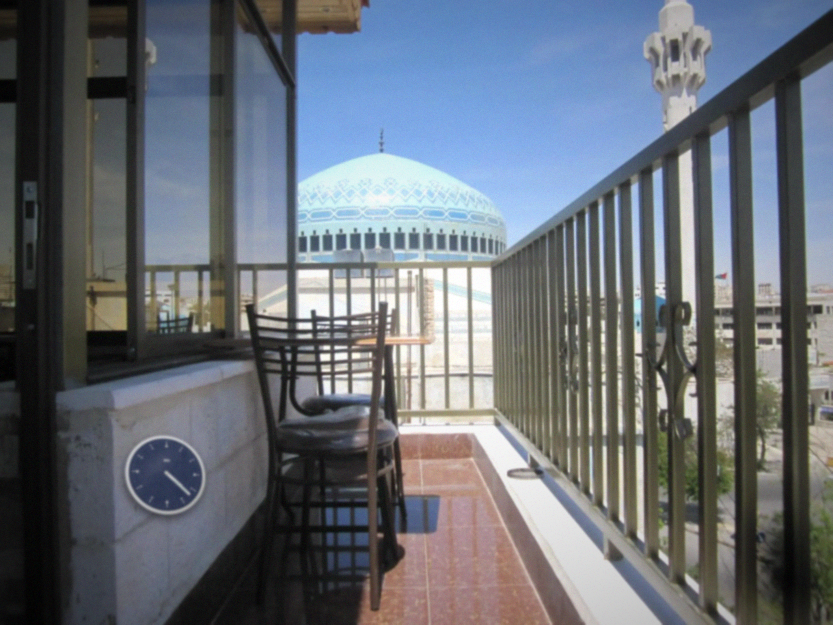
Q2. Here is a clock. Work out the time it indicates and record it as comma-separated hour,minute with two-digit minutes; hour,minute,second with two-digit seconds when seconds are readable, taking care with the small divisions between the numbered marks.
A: 4,22
